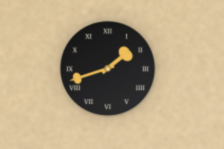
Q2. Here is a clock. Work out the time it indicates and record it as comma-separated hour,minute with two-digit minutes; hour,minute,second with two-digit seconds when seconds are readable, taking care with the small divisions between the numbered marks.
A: 1,42
